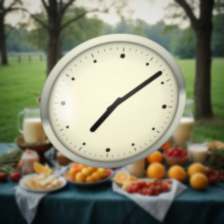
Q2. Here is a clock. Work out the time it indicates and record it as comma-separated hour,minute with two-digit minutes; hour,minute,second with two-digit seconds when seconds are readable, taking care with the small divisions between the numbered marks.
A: 7,08
